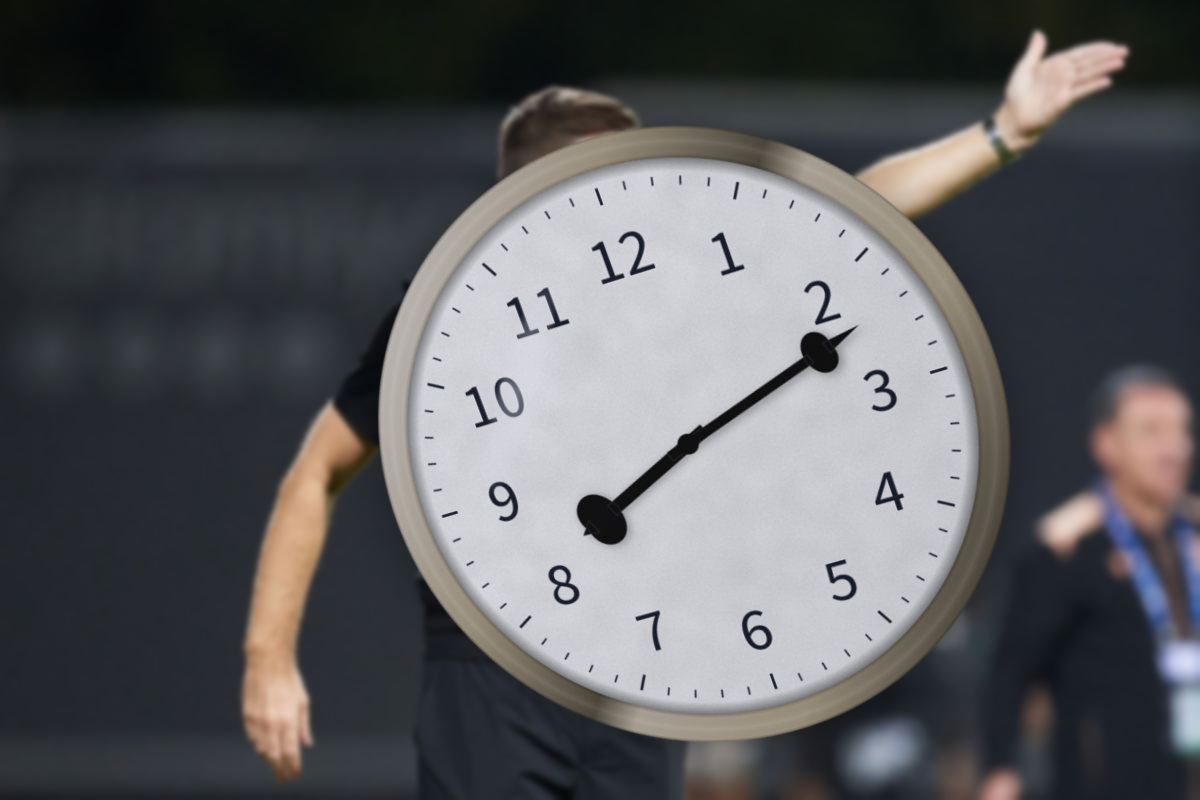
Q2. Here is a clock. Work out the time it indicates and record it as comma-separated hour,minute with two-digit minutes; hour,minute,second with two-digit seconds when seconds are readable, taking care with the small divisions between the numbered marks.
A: 8,12
